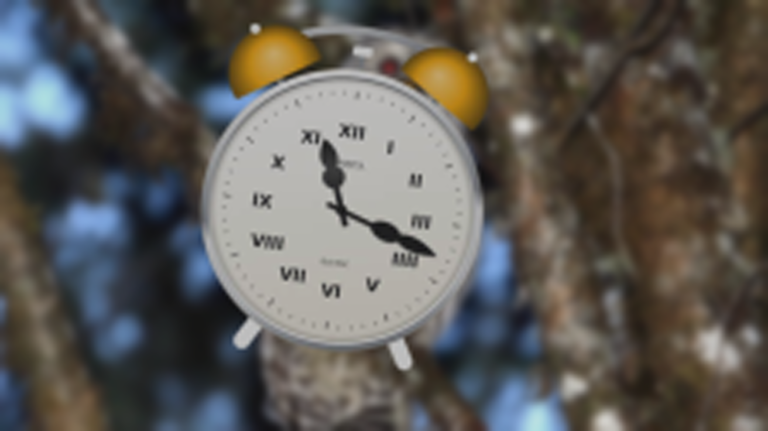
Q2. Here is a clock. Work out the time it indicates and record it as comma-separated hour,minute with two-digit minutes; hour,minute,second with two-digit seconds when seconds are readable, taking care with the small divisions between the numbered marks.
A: 11,18
